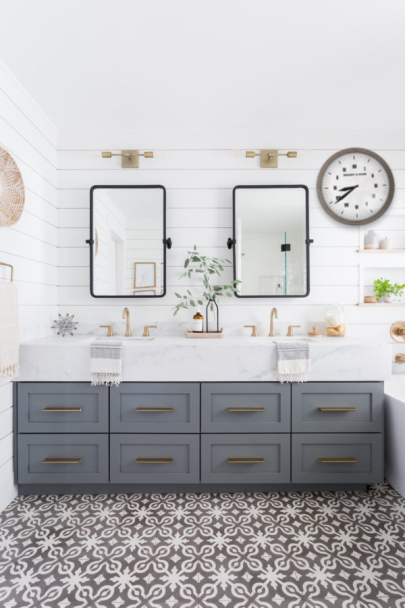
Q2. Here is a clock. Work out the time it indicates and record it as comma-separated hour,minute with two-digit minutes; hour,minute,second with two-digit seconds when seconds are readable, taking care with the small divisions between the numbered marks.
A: 8,39
